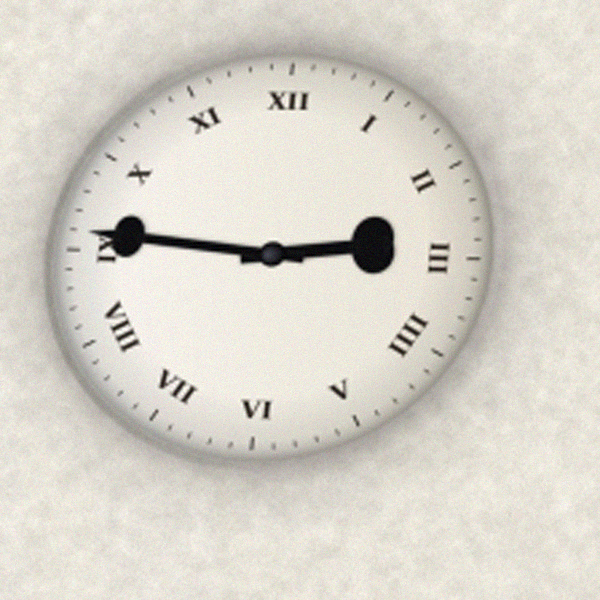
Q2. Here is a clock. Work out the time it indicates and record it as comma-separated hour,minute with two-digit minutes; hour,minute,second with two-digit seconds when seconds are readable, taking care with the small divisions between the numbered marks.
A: 2,46
